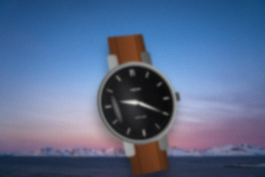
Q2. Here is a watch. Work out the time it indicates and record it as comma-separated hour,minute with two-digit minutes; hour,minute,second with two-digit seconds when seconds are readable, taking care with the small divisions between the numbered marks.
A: 9,20
